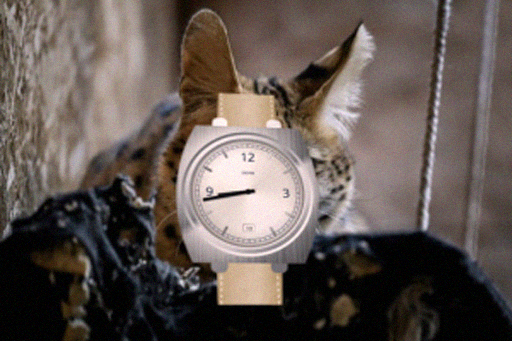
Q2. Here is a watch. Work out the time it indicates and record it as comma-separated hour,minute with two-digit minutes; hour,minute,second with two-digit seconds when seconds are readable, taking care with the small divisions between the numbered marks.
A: 8,43
